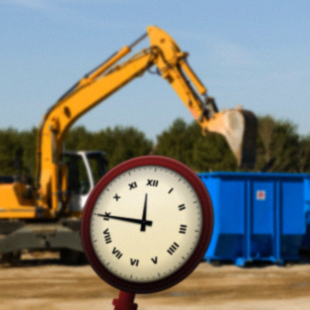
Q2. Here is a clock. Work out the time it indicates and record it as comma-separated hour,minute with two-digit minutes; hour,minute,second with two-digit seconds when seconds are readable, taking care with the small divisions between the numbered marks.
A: 11,45
